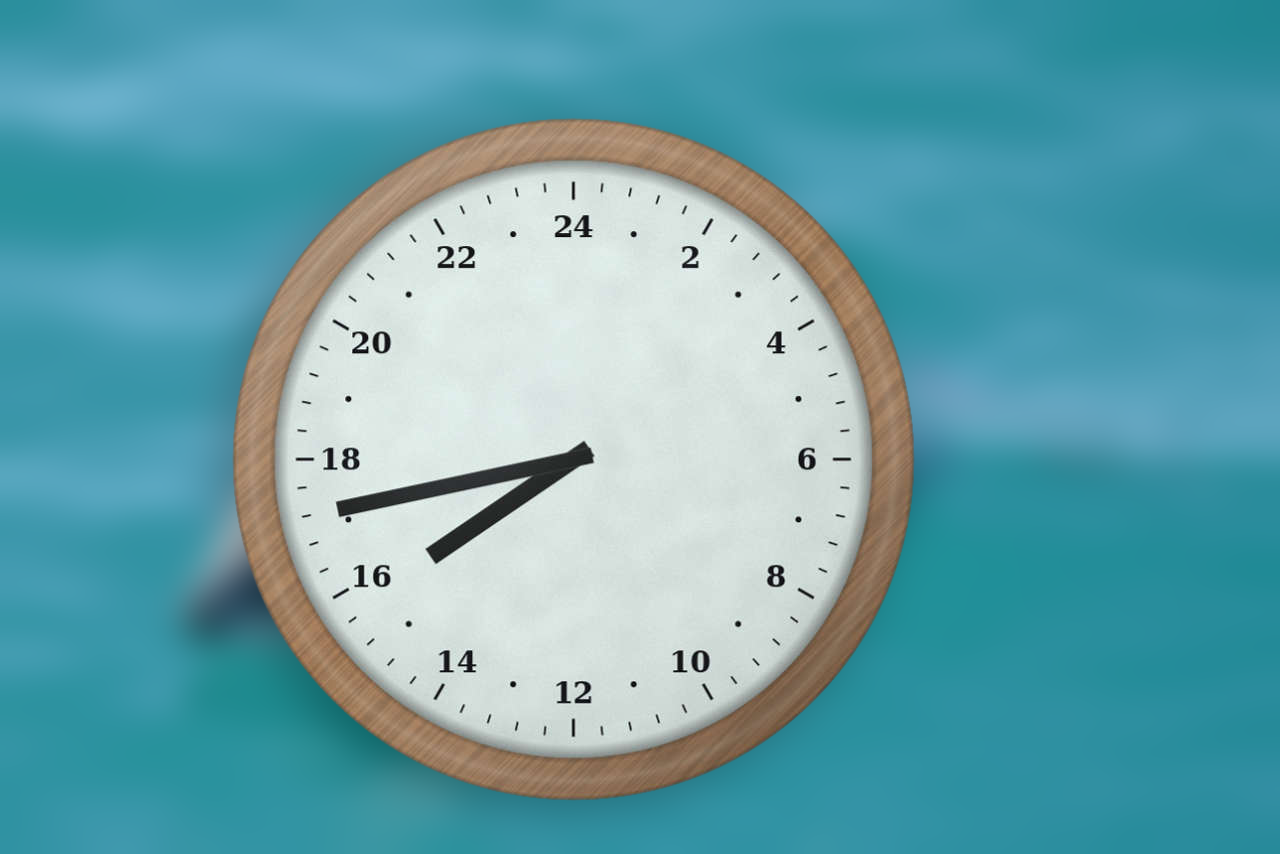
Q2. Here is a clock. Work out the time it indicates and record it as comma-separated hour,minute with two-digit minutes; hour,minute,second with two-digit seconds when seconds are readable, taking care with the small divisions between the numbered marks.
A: 15,43
